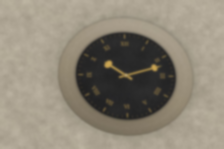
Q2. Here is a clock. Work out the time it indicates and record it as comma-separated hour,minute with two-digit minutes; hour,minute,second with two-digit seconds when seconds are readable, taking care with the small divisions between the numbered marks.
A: 10,12
